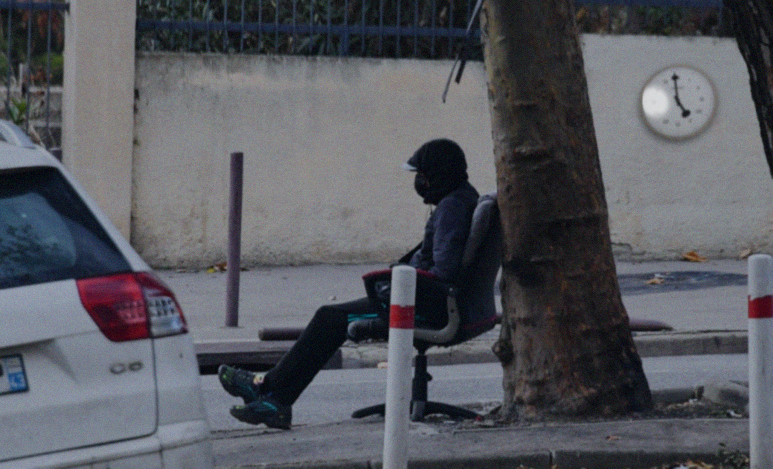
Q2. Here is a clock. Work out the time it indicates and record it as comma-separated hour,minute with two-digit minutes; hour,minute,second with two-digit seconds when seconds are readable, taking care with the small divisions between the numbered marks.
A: 4,59
